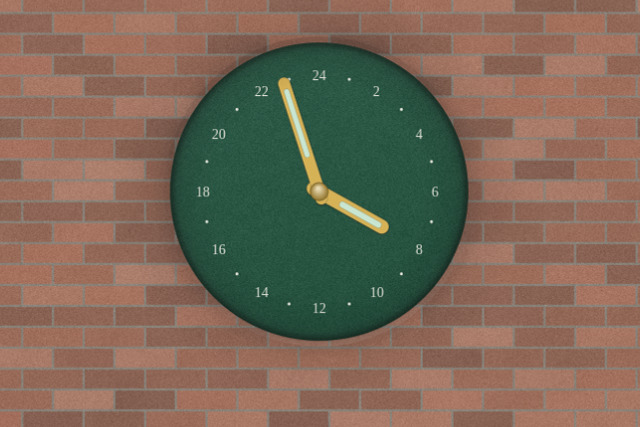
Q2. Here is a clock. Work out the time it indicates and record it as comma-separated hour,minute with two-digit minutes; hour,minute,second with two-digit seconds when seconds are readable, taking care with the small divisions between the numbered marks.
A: 7,57
